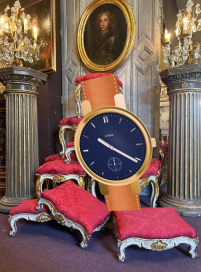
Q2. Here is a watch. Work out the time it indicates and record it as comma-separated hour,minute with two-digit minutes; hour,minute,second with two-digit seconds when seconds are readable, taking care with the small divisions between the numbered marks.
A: 10,21
